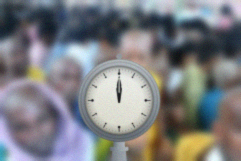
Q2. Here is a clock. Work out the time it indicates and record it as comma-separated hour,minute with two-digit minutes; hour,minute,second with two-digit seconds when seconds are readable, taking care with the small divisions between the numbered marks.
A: 12,00
